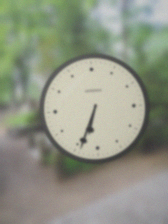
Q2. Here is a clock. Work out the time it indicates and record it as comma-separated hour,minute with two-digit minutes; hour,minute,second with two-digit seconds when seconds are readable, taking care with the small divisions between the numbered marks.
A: 6,34
